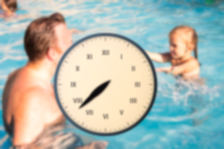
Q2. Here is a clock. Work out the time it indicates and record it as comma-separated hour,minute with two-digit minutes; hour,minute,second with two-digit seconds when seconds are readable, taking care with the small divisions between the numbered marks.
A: 7,38
